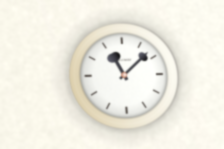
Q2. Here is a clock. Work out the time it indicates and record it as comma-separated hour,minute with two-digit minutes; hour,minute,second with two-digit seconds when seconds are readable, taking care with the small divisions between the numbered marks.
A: 11,08
